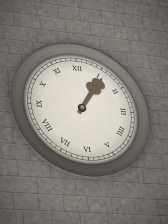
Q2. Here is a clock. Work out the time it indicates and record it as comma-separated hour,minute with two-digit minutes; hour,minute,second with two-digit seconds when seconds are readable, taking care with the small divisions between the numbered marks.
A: 1,06
